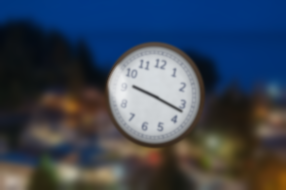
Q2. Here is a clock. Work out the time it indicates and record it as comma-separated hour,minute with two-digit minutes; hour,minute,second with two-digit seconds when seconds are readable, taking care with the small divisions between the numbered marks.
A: 9,17
